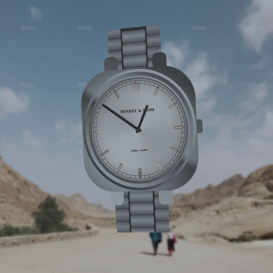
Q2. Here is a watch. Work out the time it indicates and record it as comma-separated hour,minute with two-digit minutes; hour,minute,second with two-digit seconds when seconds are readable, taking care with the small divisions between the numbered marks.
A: 12,51
